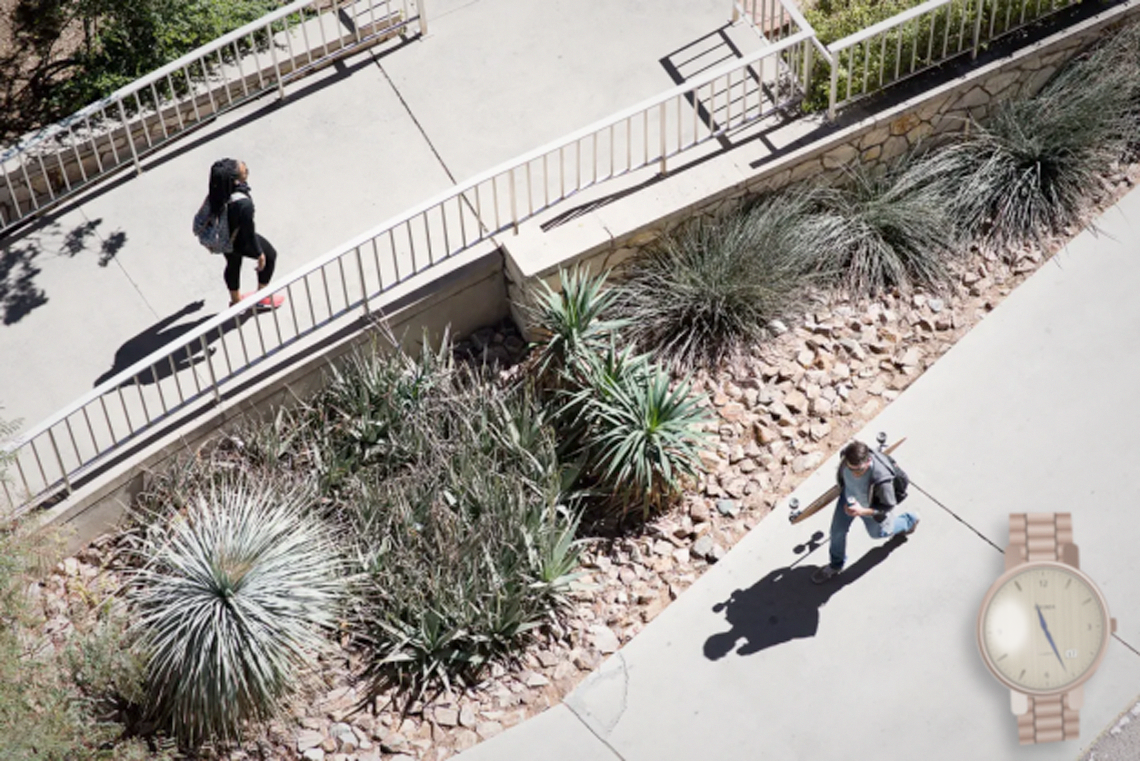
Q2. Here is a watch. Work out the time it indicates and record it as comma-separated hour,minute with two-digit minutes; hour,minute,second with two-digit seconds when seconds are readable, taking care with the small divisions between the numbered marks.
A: 11,26
